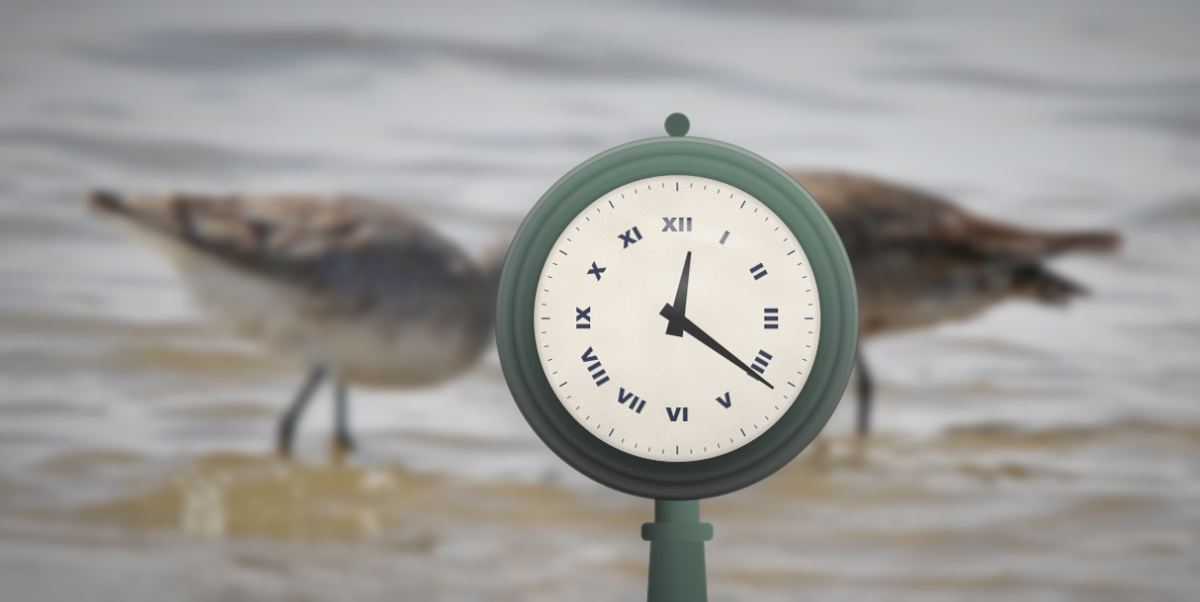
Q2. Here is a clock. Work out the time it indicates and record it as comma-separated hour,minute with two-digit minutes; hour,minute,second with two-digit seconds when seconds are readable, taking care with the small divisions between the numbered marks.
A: 12,21
